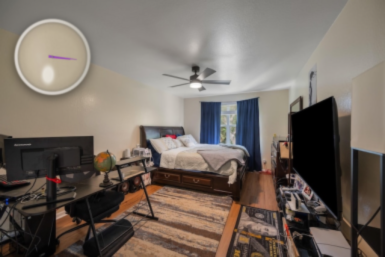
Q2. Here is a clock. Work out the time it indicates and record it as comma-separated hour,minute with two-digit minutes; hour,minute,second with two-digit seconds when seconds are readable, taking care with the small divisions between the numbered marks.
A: 3,16
